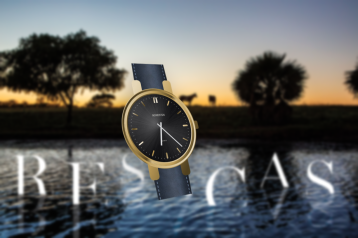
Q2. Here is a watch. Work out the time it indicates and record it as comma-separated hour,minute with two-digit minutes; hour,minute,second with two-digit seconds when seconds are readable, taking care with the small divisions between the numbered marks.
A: 6,23
